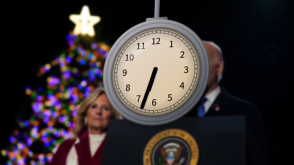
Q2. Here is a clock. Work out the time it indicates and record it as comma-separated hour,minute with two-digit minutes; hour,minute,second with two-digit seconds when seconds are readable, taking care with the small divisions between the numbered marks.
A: 6,33
